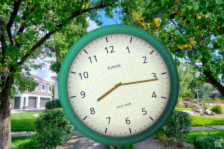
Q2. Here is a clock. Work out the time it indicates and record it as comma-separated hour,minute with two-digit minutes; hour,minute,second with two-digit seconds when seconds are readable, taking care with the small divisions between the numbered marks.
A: 8,16
